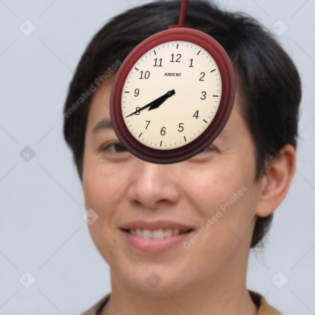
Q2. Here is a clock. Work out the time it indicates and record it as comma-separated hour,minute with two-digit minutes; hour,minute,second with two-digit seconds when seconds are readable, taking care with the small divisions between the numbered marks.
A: 7,40
